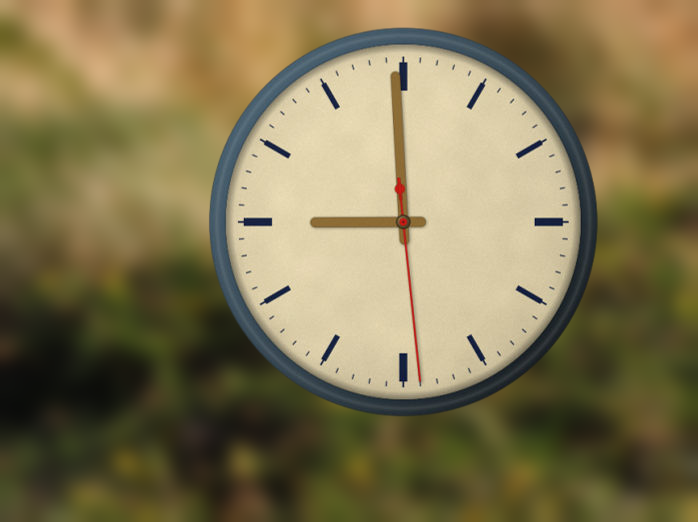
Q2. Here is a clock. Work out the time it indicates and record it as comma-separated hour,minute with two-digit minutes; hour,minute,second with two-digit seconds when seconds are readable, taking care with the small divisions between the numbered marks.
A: 8,59,29
